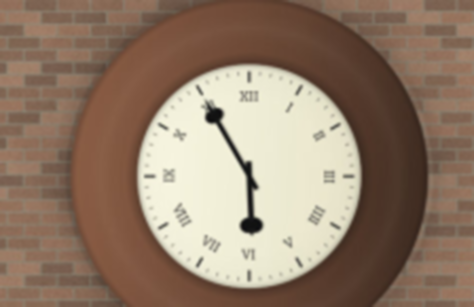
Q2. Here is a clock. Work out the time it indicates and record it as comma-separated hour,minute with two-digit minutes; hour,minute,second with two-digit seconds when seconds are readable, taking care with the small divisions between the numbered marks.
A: 5,55
